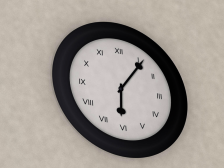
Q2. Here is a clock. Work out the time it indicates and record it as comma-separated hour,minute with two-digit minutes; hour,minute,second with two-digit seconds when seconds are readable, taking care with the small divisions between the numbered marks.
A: 6,06
